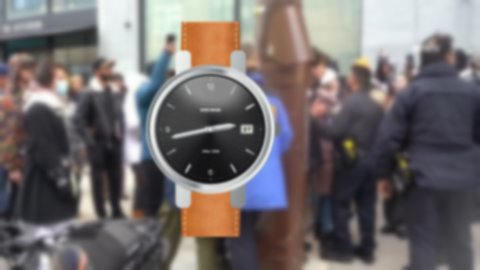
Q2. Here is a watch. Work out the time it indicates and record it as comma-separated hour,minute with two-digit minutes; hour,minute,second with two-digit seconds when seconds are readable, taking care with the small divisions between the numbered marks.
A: 2,43
